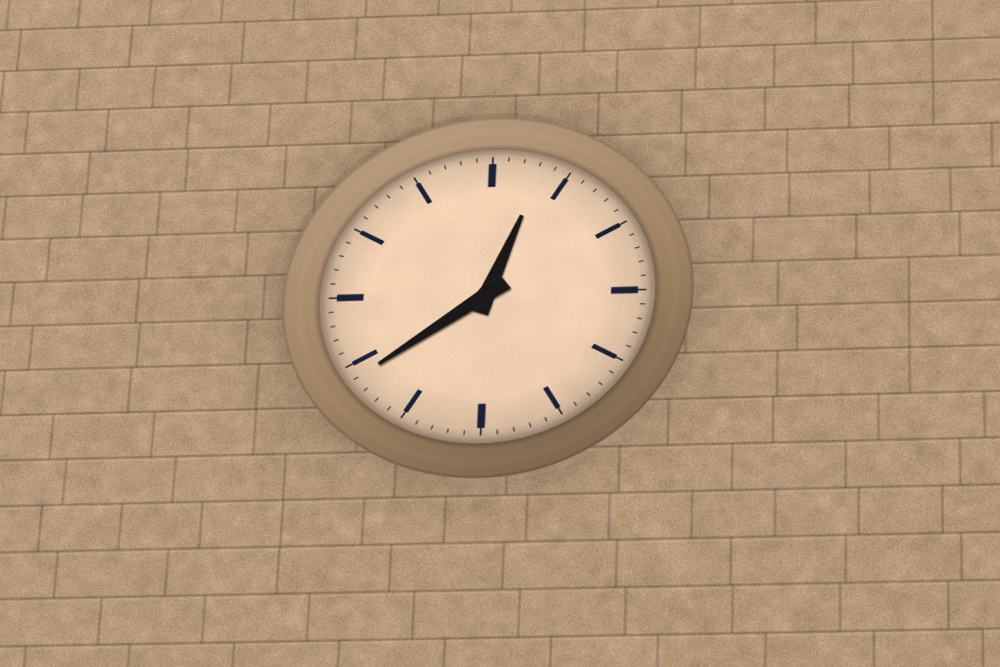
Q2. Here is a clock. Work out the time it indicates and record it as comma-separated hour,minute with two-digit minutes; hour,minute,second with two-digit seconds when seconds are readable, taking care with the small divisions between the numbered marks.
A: 12,39
